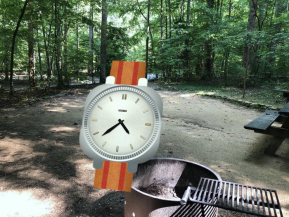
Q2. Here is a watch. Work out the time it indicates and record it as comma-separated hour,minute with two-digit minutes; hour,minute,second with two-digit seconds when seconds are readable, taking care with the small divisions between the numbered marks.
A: 4,38
